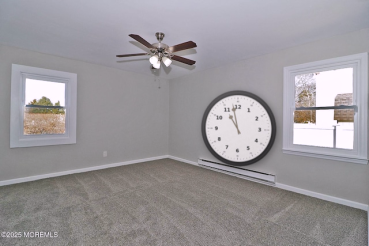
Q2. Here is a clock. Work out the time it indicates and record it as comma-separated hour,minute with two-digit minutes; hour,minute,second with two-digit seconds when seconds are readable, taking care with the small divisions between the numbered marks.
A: 10,58
